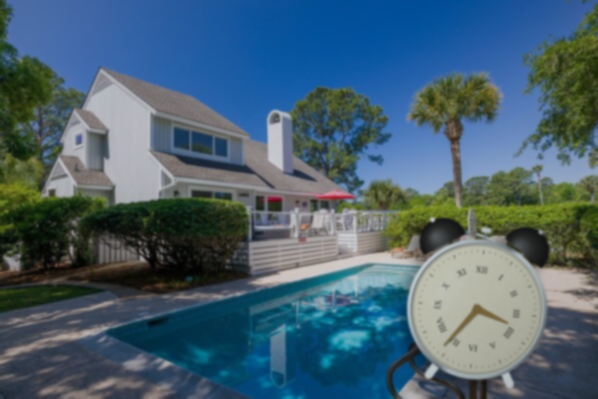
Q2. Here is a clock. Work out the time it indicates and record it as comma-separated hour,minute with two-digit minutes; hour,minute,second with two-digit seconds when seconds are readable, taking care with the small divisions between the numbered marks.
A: 3,36
